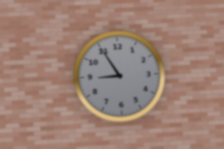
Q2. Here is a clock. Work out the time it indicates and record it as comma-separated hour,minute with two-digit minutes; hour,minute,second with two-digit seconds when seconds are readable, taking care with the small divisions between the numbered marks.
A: 8,55
